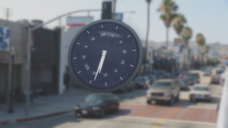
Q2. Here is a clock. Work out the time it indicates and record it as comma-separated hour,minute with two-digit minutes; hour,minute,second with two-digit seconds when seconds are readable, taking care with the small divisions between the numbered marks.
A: 6,34
